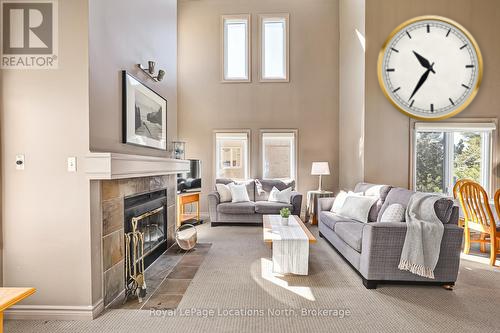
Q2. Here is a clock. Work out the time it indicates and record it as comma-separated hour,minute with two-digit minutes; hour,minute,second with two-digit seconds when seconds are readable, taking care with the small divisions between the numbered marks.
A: 10,36
